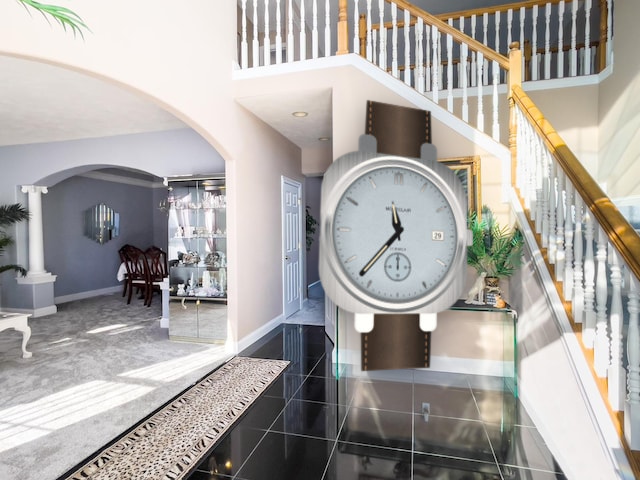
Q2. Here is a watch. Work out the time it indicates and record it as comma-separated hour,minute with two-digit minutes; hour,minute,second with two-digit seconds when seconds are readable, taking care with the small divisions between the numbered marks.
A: 11,37
